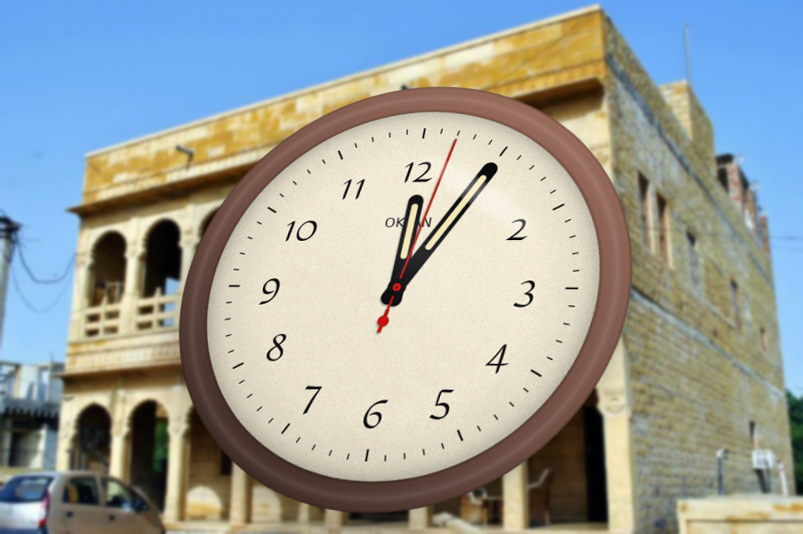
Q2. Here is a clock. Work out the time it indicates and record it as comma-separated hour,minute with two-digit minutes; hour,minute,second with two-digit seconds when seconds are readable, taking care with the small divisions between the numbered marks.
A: 12,05,02
